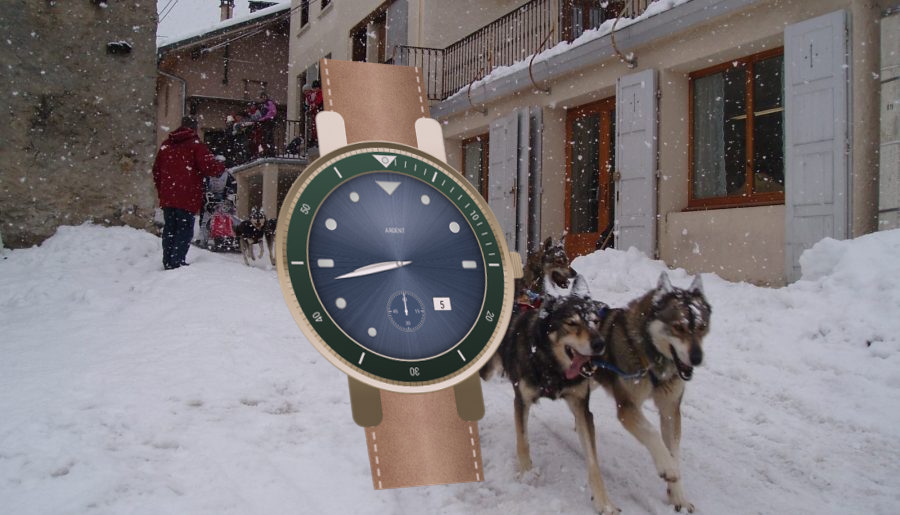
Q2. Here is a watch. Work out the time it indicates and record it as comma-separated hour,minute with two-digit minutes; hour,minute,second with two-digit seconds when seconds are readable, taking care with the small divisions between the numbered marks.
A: 8,43
